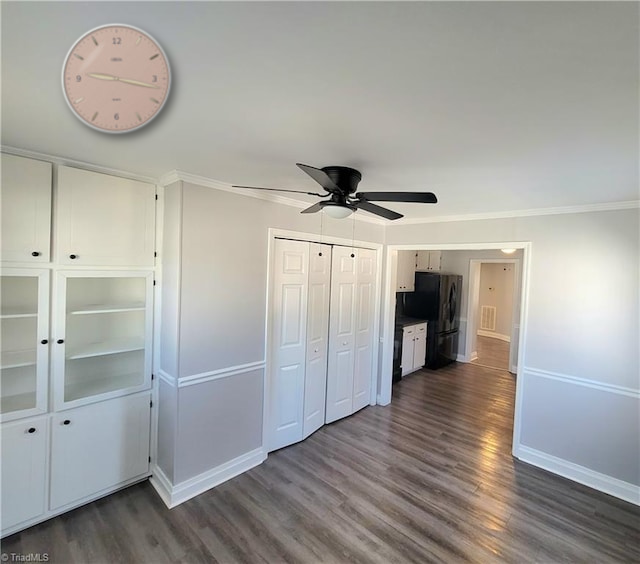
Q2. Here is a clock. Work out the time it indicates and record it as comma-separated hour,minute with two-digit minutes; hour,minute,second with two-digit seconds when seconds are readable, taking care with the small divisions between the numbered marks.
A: 9,17
